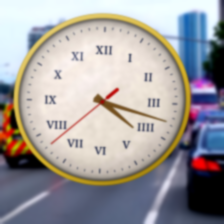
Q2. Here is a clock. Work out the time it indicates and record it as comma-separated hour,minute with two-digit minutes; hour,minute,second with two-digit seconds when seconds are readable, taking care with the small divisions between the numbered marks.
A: 4,17,38
